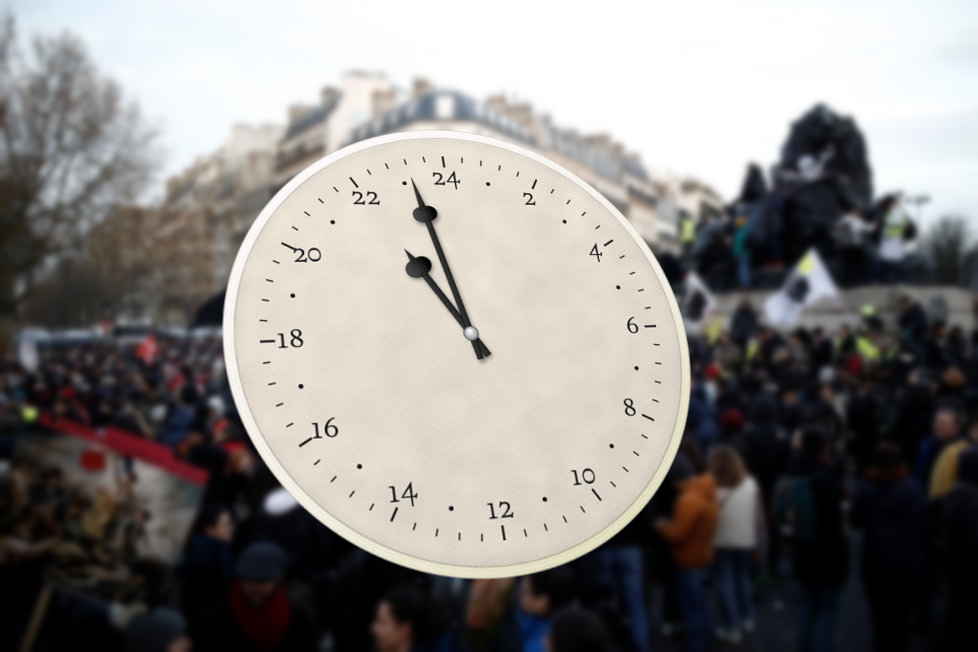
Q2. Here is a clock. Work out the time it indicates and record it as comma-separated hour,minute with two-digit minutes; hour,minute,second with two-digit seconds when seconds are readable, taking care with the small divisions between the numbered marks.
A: 21,58
